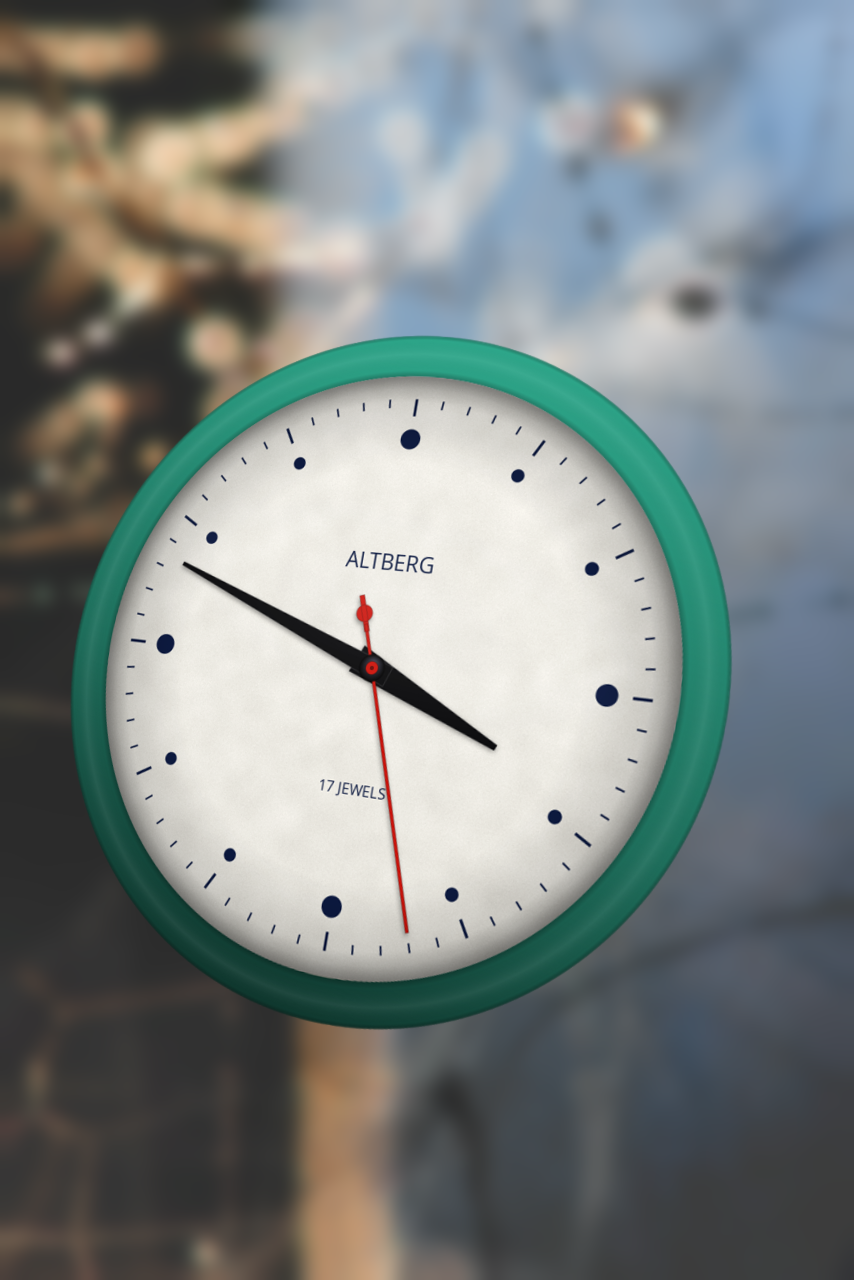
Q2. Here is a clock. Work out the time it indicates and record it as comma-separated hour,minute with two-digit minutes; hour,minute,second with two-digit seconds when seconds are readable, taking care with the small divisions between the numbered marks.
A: 3,48,27
